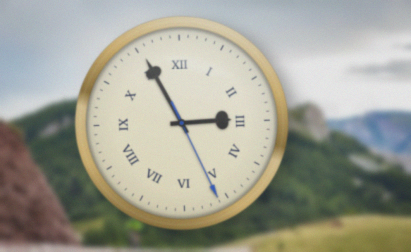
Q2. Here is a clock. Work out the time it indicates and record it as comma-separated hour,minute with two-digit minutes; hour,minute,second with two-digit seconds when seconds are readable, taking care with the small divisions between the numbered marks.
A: 2,55,26
